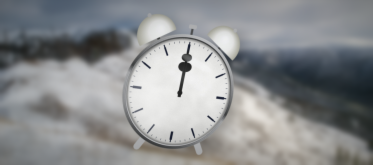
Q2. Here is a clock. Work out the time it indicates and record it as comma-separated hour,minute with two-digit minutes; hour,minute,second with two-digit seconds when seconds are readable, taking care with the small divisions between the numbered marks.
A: 12,00
